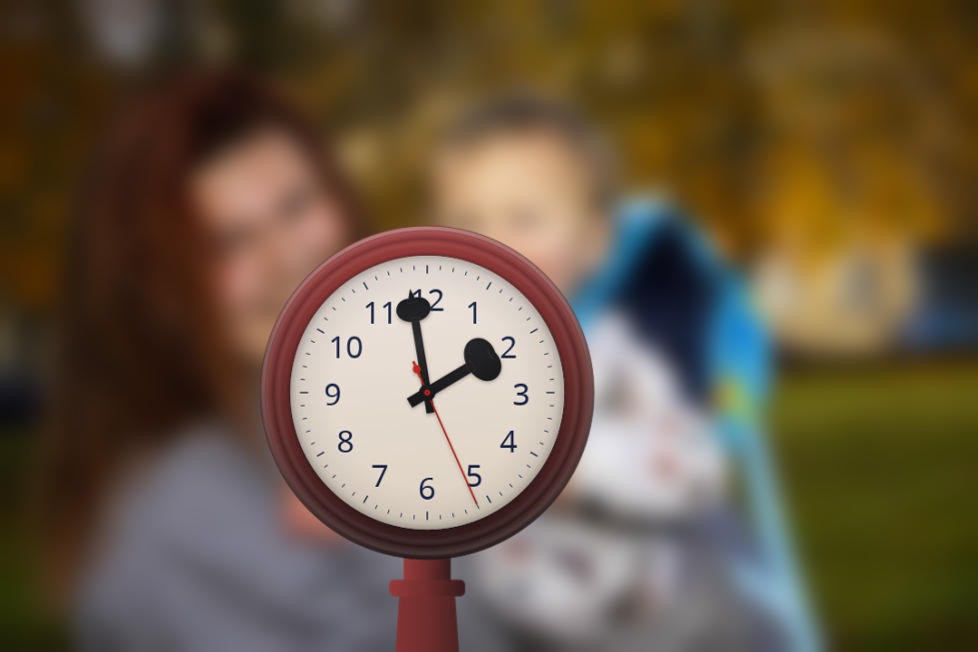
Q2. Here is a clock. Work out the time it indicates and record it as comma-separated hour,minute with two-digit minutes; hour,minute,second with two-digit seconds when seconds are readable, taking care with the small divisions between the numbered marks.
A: 1,58,26
